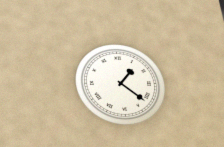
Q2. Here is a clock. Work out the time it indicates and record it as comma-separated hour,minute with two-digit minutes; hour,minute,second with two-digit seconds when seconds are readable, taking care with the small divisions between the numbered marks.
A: 1,22
